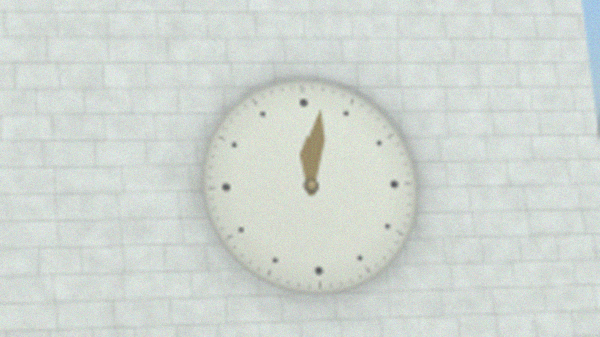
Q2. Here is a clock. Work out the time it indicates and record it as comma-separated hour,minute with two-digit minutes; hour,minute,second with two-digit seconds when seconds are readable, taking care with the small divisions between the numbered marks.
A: 12,02
